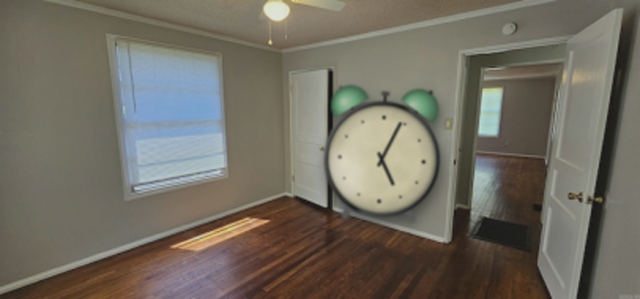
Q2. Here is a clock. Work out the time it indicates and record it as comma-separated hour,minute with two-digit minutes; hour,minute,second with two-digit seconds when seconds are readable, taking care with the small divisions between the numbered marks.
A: 5,04
